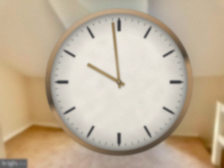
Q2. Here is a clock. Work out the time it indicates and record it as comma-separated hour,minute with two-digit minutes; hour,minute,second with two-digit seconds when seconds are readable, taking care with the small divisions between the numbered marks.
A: 9,59
